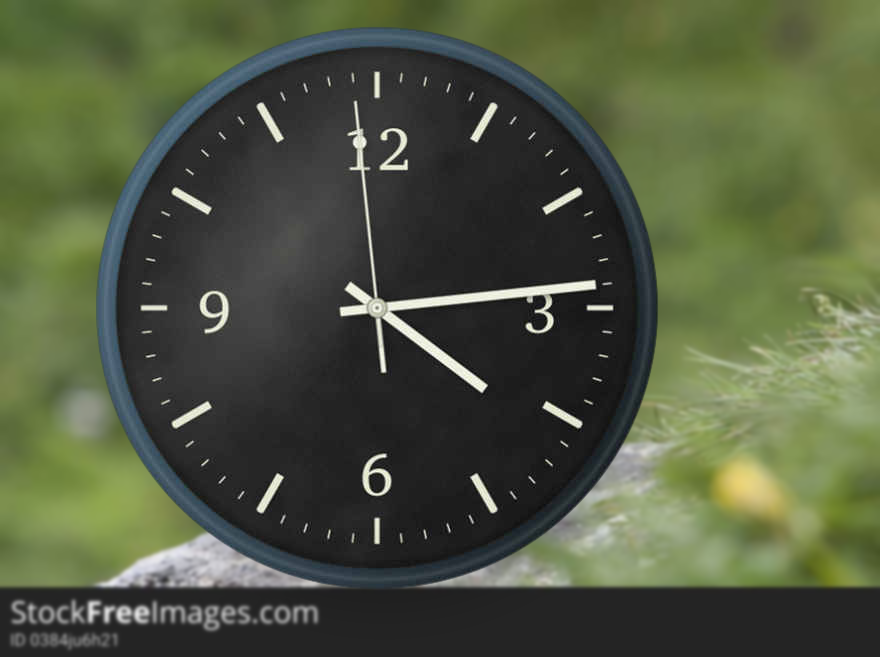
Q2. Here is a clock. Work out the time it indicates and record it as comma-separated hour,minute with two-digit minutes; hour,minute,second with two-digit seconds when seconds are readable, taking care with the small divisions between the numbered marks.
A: 4,13,59
